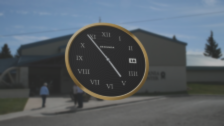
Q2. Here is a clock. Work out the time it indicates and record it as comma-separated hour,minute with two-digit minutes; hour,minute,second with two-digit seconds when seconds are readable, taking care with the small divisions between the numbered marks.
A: 4,54
